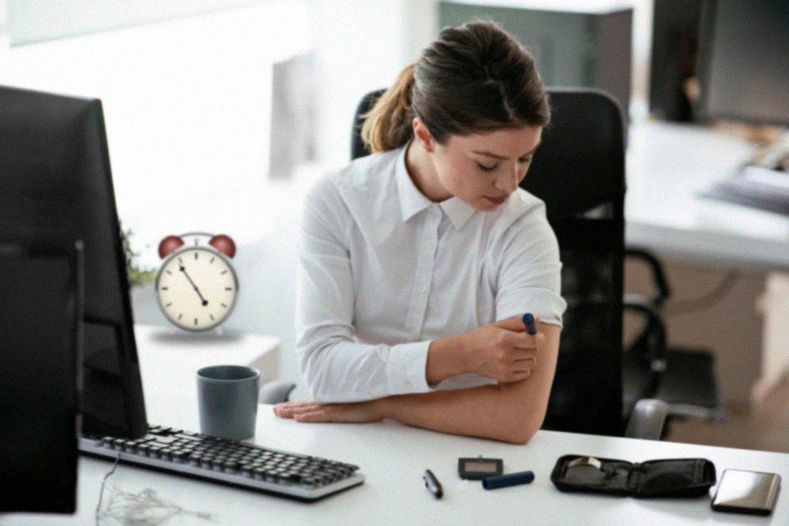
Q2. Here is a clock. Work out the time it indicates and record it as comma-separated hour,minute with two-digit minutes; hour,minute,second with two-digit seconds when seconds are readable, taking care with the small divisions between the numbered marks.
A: 4,54
